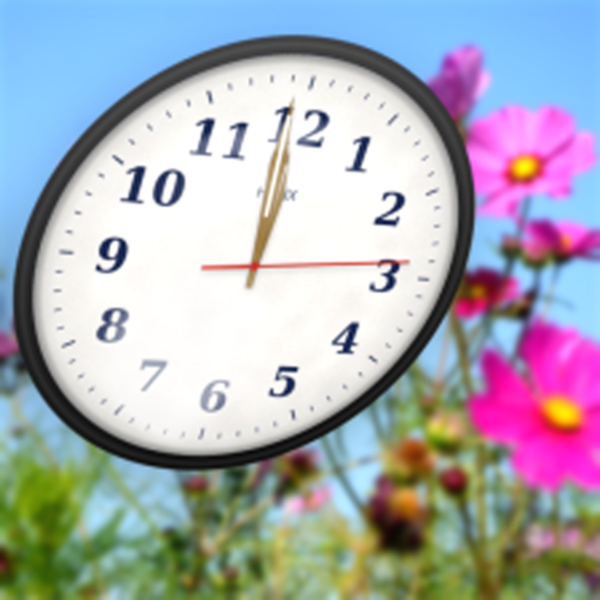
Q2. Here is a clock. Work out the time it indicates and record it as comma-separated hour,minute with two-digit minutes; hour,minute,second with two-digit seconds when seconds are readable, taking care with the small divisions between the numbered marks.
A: 11,59,14
